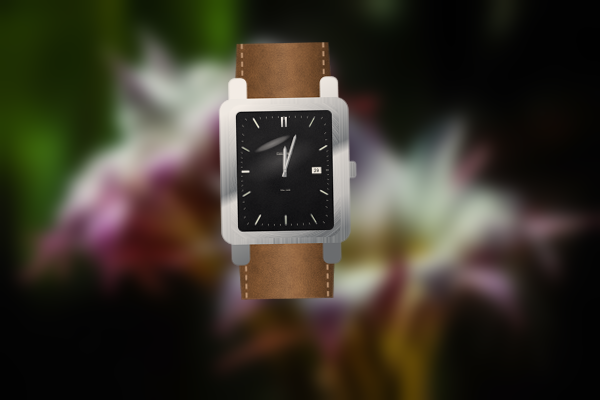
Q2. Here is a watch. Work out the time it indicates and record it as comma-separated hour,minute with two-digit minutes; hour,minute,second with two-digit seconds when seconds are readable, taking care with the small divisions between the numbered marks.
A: 12,03
